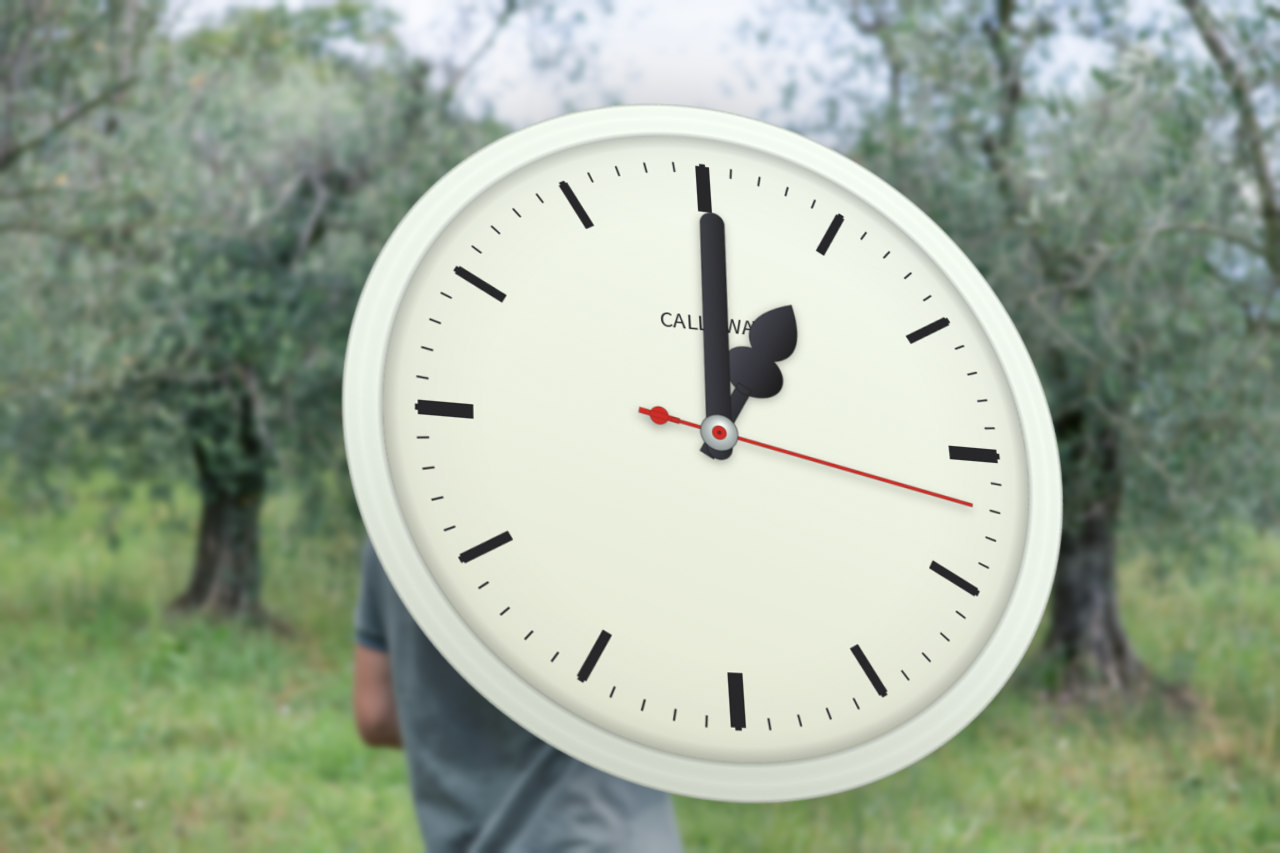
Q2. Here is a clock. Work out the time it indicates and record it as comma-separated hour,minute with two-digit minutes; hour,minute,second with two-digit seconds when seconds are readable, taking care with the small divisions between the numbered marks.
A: 1,00,17
